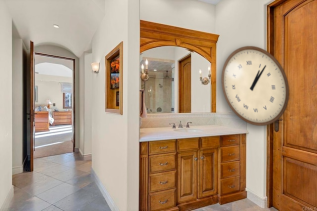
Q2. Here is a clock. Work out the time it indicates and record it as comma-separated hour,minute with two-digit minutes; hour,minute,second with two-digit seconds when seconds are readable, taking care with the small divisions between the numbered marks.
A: 1,07
